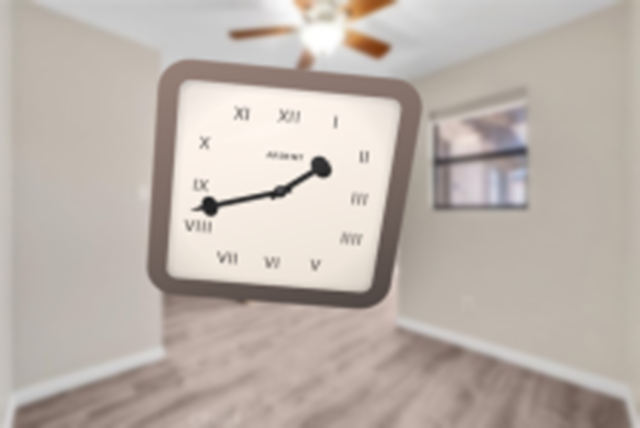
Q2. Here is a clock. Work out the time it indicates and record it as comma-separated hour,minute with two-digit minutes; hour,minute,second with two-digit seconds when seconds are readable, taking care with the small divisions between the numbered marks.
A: 1,42
